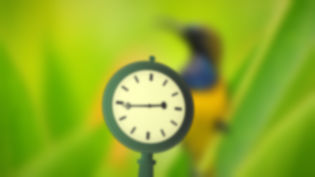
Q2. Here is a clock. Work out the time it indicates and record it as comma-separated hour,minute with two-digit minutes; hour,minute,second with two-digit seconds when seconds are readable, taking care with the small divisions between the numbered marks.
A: 2,44
